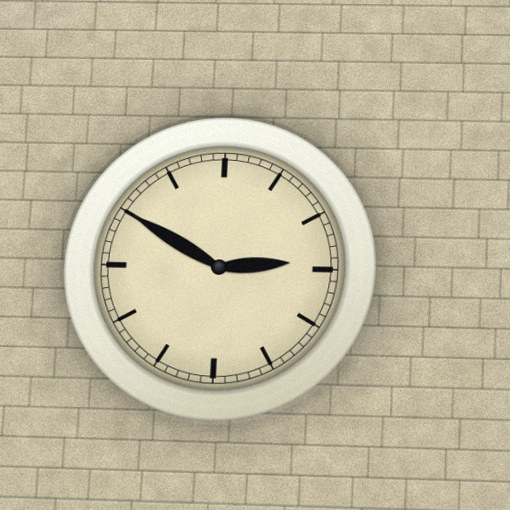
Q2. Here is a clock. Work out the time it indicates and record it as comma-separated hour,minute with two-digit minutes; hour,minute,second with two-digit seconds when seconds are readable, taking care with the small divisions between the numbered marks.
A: 2,50
